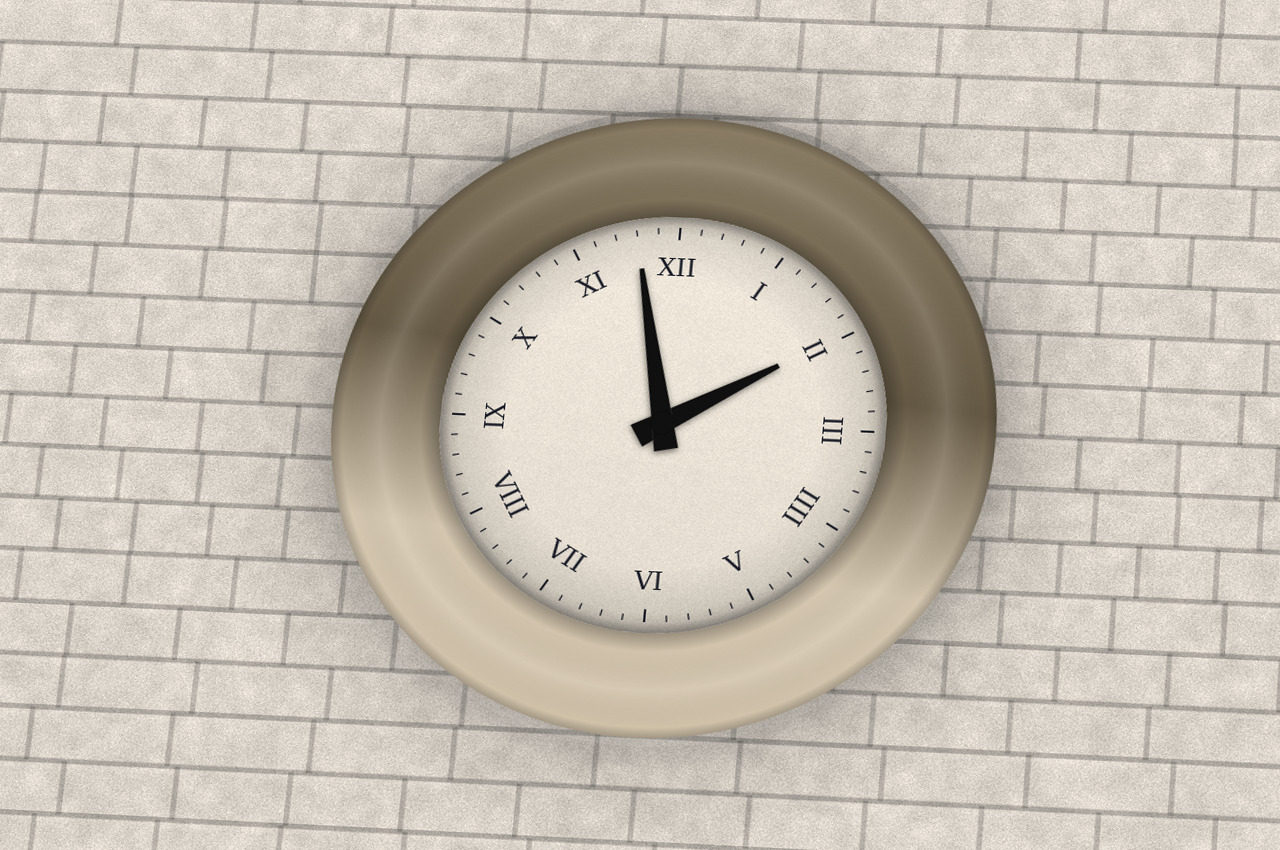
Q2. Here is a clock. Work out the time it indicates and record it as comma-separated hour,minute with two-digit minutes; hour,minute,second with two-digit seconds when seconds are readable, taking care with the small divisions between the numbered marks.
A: 1,58
